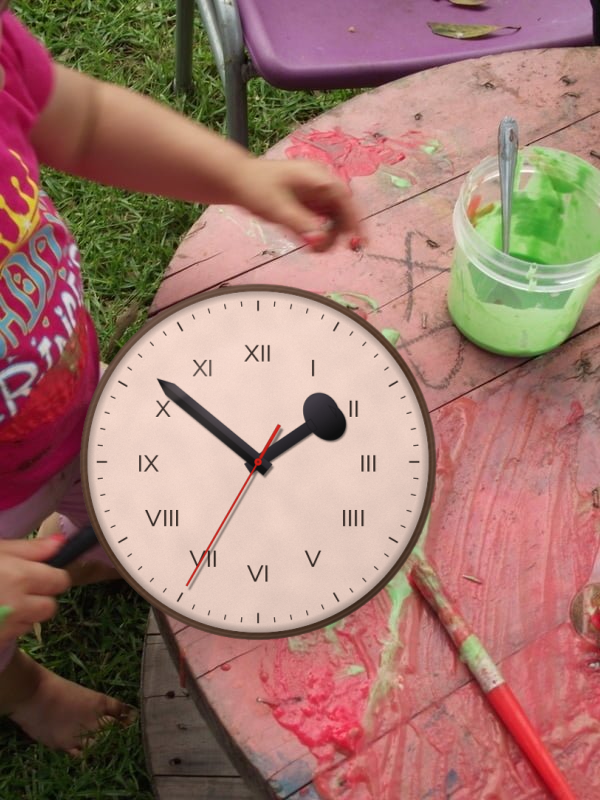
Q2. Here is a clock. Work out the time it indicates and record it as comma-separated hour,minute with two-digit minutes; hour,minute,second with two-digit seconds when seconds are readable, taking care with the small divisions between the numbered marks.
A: 1,51,35
